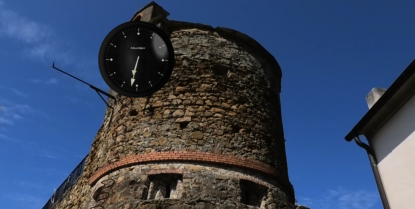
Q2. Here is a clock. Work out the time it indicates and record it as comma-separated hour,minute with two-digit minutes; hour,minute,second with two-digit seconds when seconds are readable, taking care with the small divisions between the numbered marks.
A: 6,32
